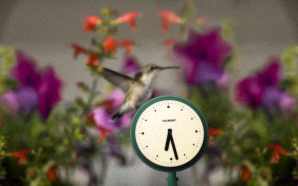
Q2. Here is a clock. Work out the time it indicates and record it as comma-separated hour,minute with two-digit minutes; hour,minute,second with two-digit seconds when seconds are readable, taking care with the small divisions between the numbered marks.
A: 6,28
